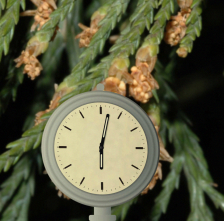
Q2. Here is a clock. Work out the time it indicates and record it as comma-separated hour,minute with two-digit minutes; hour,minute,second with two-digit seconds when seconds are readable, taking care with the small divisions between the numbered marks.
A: 6,02
